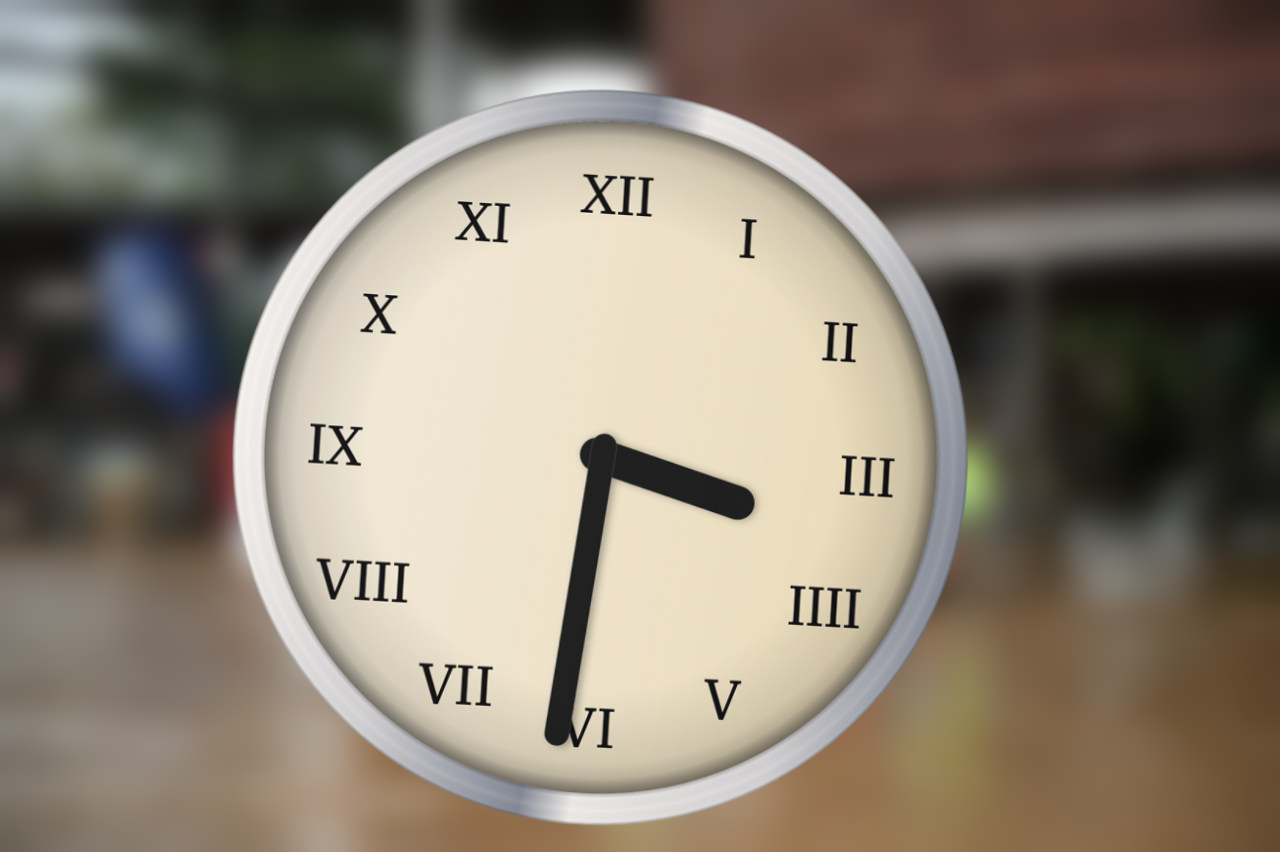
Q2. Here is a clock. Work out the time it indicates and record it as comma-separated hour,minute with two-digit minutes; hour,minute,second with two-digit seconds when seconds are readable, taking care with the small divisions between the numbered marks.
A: 3,31
